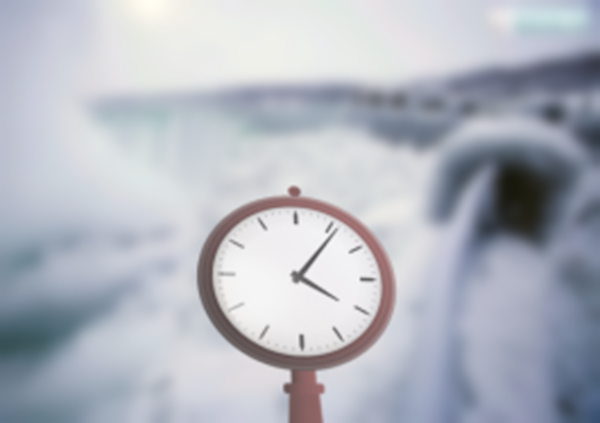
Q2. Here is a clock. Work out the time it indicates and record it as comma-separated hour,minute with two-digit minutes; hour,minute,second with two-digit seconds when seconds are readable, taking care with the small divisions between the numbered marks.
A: 4,06
